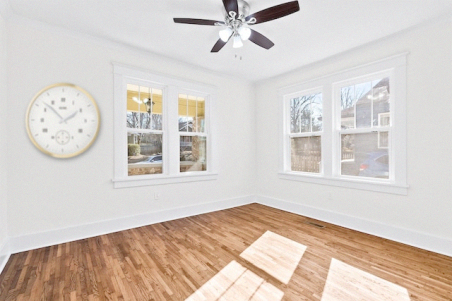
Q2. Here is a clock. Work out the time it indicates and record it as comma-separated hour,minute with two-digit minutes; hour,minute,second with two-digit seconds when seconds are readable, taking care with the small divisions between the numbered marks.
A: 1,52
